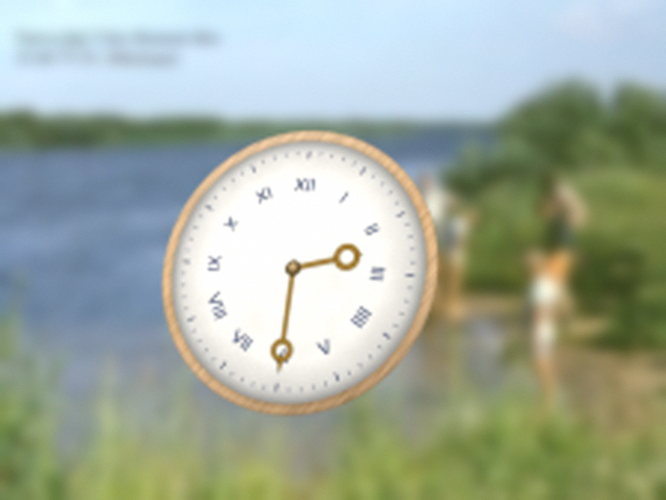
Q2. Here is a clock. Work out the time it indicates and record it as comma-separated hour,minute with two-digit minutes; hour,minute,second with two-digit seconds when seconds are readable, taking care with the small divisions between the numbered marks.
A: 2,30
